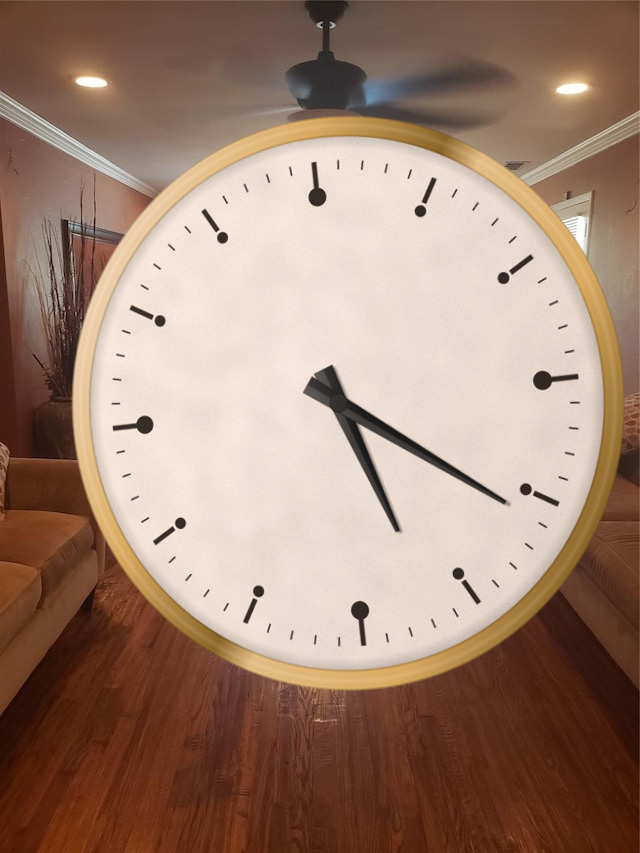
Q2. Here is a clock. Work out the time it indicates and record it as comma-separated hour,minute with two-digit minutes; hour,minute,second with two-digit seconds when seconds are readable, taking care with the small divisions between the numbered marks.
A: 5,21
